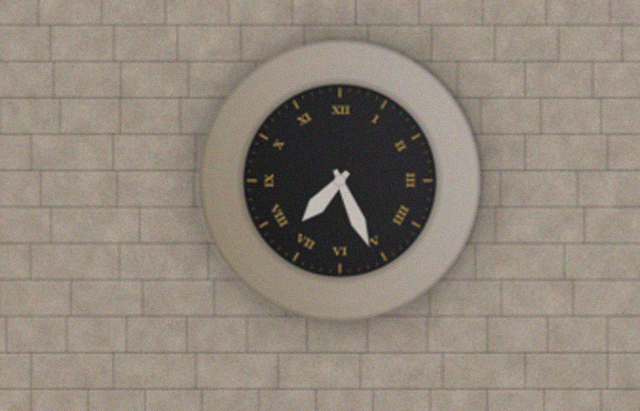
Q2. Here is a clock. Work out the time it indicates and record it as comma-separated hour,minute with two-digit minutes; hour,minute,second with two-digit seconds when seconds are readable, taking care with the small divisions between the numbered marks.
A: 7,26
